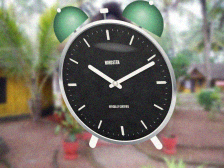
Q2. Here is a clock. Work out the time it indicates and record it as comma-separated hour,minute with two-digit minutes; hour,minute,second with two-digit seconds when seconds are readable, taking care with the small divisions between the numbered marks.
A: 10,11
